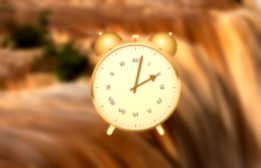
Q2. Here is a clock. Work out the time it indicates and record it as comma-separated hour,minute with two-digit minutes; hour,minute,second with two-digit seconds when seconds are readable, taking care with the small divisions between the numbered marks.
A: 2,02
